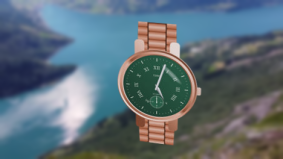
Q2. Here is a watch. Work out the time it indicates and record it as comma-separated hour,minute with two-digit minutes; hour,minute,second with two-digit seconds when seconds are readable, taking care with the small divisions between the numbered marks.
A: 5,03
